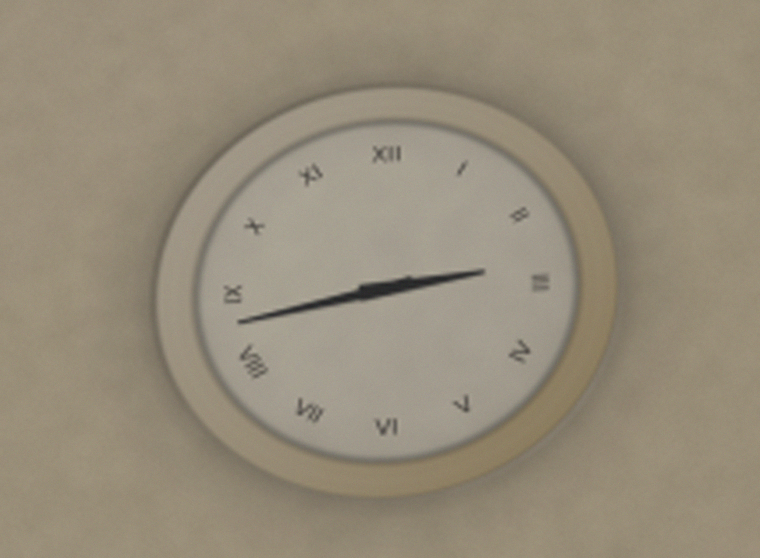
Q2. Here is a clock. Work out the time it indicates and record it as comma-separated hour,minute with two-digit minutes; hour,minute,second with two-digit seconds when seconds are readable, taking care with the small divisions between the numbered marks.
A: 2,43
